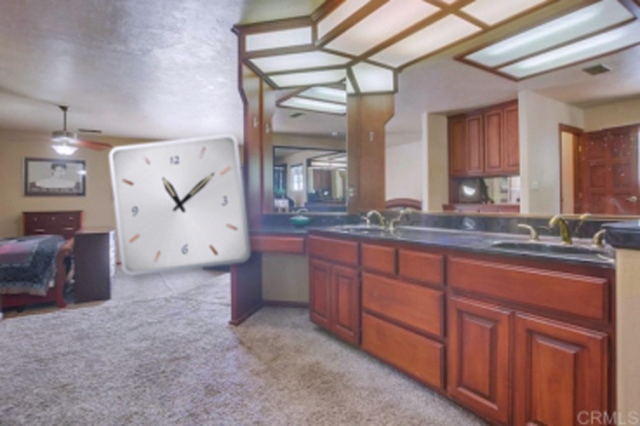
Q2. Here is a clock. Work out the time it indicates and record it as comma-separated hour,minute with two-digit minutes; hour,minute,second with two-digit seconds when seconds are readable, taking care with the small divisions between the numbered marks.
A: 11,09
